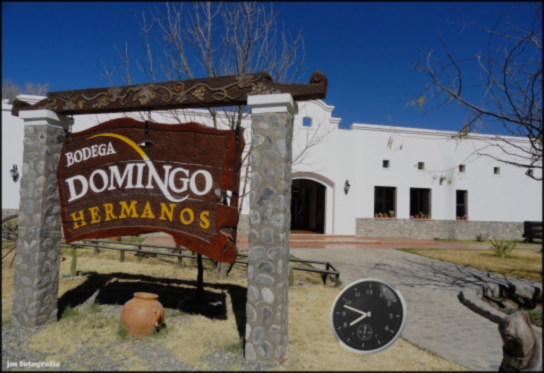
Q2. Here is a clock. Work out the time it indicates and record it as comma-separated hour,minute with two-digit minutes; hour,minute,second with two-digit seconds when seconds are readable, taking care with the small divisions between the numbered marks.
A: 7,48
